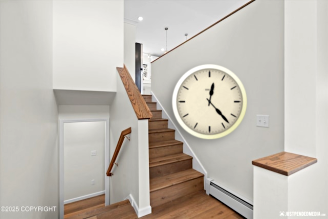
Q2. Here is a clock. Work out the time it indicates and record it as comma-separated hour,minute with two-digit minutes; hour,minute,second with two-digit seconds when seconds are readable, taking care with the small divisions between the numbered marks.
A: 12,23
